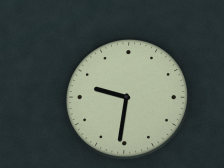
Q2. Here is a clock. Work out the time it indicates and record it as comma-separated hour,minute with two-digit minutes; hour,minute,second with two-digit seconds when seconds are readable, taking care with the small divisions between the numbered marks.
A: 9,31
